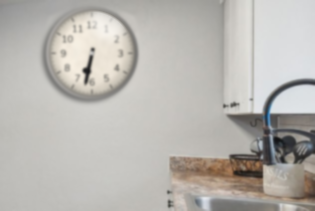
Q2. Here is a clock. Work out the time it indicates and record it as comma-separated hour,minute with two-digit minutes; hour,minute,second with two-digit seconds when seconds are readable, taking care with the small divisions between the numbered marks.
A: 6,32
